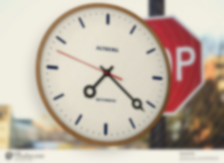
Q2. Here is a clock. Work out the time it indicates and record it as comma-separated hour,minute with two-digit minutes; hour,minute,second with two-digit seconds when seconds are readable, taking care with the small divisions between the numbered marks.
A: 7,21,48
